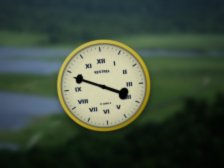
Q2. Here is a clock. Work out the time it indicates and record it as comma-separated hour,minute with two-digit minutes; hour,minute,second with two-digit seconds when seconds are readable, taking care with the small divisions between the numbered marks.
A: 3,49
